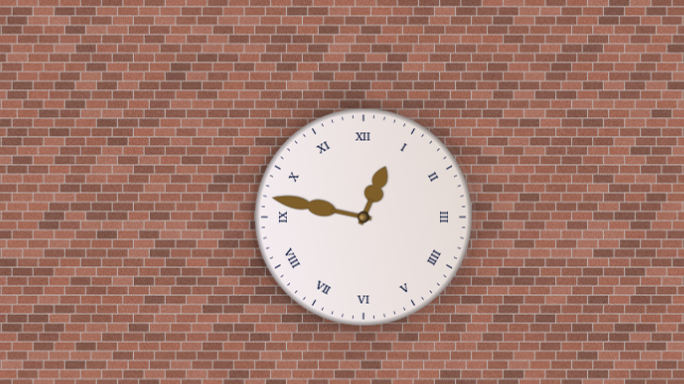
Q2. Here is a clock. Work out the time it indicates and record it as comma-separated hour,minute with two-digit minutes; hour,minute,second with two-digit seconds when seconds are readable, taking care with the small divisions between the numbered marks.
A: 12,47
